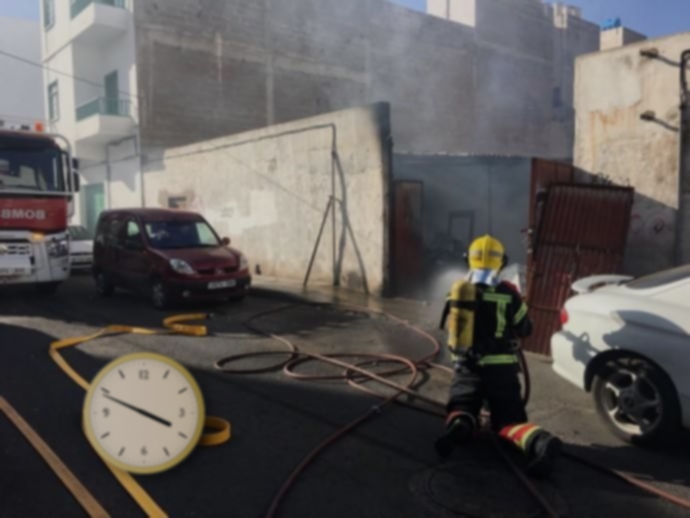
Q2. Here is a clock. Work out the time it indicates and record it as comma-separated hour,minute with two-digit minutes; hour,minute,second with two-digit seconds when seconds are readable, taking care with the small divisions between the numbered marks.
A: 3,49
